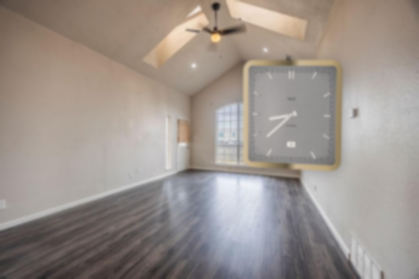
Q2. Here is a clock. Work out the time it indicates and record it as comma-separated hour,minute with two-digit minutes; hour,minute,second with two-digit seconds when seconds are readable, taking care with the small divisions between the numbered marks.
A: 8,38
